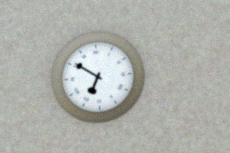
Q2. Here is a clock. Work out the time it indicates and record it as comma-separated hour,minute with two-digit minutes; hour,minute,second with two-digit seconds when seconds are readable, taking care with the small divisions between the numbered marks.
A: 6,51
